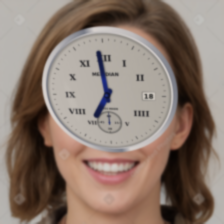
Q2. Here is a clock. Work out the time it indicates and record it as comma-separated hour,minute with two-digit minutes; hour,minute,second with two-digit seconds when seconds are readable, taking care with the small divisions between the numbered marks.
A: 6,59
